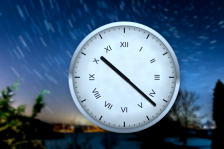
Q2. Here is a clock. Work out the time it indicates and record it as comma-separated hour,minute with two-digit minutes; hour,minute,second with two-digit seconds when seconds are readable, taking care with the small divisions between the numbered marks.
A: 10,22
